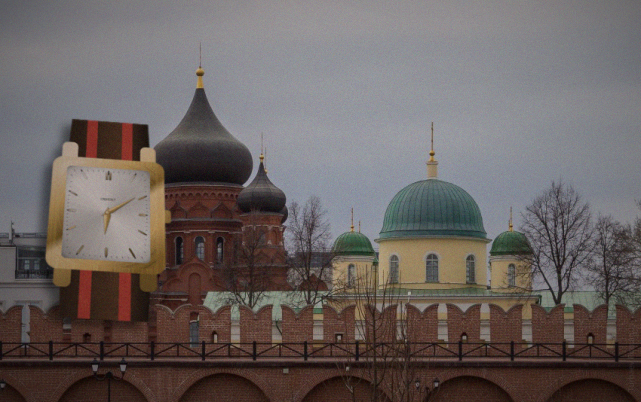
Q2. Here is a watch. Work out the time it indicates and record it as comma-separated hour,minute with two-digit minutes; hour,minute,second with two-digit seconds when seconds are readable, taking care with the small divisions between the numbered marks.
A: 6,09
